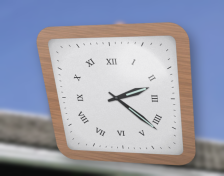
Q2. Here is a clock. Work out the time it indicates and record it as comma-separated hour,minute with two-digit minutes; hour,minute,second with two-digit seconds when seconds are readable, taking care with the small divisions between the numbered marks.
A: 2,22
